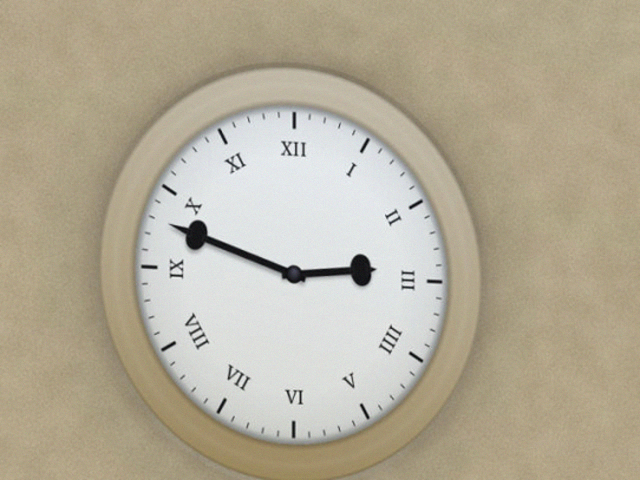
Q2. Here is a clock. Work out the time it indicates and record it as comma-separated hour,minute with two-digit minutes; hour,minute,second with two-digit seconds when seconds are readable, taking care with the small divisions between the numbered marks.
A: 2,48
